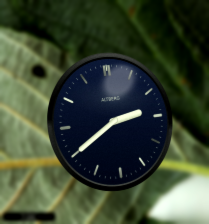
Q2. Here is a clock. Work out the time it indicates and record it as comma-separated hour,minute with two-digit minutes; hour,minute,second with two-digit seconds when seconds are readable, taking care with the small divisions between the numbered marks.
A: 2,40
